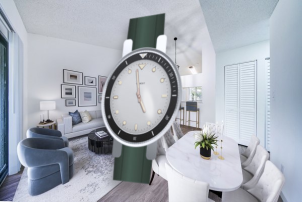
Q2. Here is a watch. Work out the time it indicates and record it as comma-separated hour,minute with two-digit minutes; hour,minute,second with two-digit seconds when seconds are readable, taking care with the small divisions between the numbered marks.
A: 4,58
